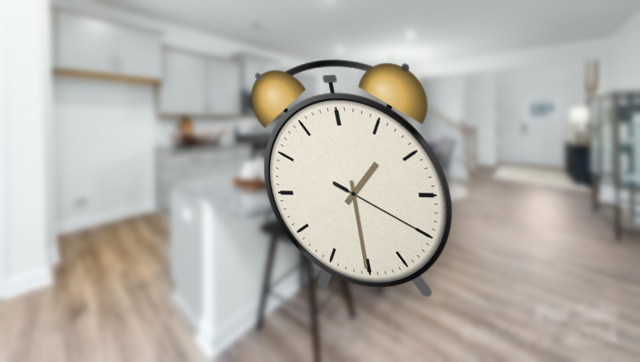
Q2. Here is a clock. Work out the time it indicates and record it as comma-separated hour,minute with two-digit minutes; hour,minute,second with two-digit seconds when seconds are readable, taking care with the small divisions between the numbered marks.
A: 1,30,20
